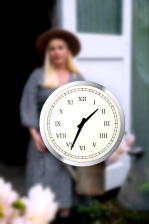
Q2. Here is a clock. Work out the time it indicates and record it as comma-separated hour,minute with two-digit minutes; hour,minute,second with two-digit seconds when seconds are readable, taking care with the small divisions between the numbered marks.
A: 1,34
